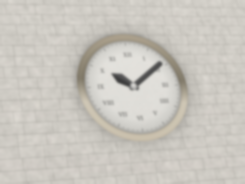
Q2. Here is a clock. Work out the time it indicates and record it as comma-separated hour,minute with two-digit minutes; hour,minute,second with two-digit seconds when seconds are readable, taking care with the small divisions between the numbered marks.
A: 10,09
